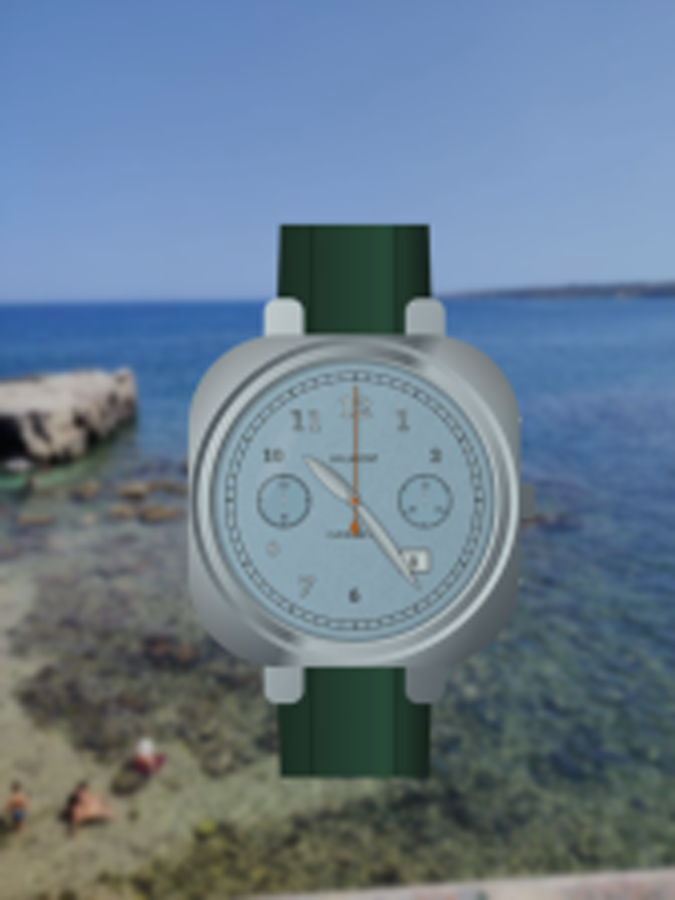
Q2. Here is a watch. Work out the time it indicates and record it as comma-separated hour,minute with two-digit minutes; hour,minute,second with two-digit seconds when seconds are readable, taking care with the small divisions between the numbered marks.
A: 10,24
